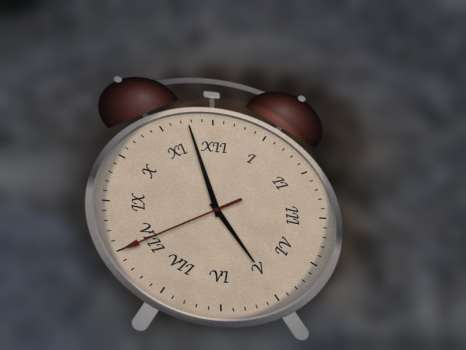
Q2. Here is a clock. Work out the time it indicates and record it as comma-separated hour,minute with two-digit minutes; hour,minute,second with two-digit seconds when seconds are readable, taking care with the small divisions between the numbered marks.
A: 4,57,40
